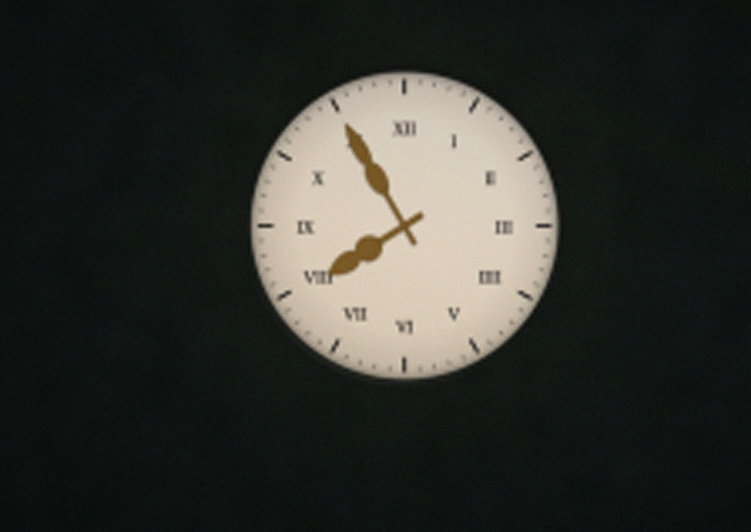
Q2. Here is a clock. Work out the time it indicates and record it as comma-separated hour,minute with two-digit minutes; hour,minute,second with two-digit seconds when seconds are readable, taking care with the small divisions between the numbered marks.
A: 7,55
